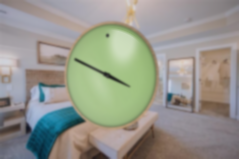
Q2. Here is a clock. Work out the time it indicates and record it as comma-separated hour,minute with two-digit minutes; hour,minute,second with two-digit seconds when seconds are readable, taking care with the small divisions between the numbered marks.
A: 3,49
